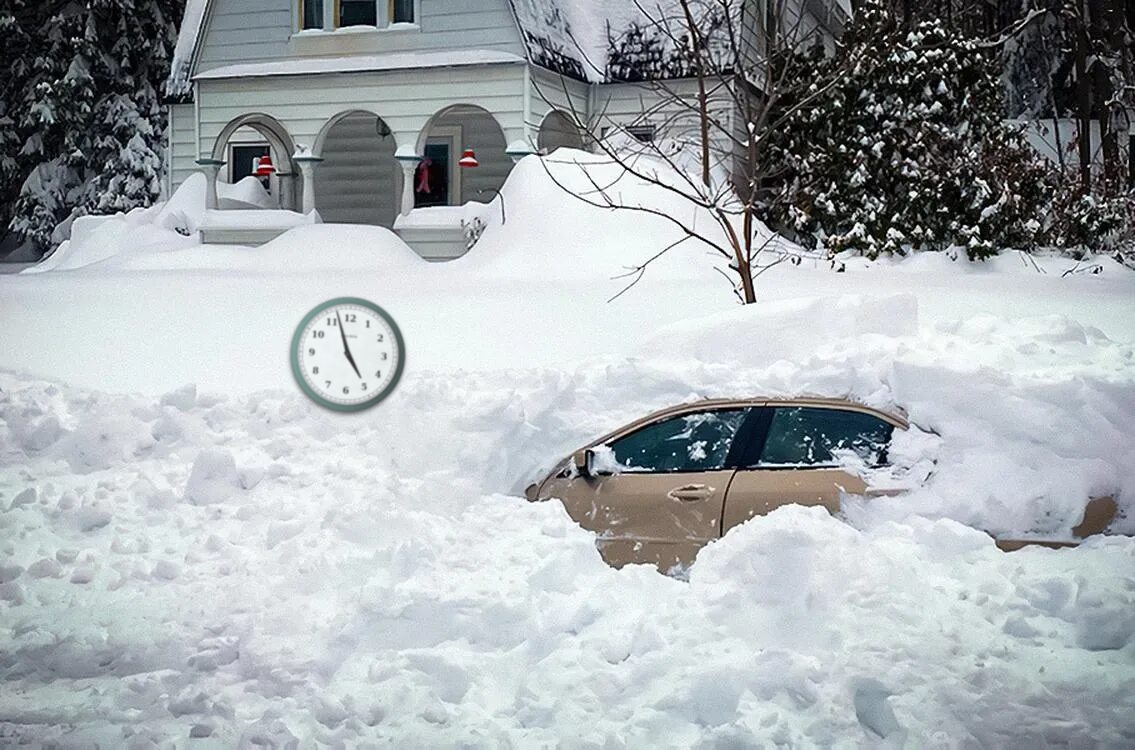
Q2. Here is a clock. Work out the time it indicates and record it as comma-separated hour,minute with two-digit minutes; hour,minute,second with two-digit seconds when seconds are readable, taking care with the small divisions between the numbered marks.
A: 4,57
